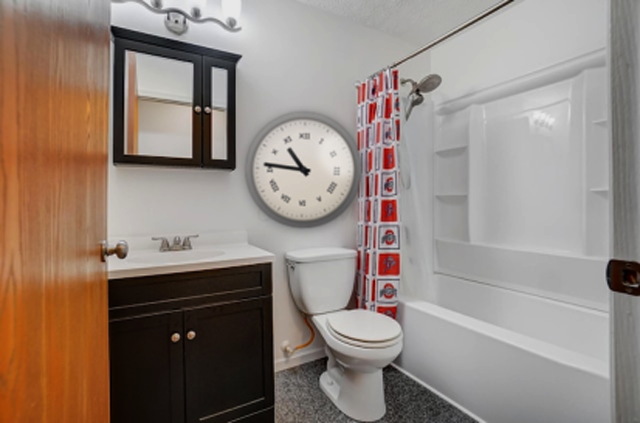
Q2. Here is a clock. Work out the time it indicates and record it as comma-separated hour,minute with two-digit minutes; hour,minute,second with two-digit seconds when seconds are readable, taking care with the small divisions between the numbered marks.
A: 10,46
